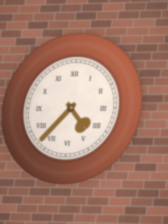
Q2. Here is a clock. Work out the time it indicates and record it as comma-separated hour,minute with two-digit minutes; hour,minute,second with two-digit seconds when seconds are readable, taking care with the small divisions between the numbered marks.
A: 4,37
